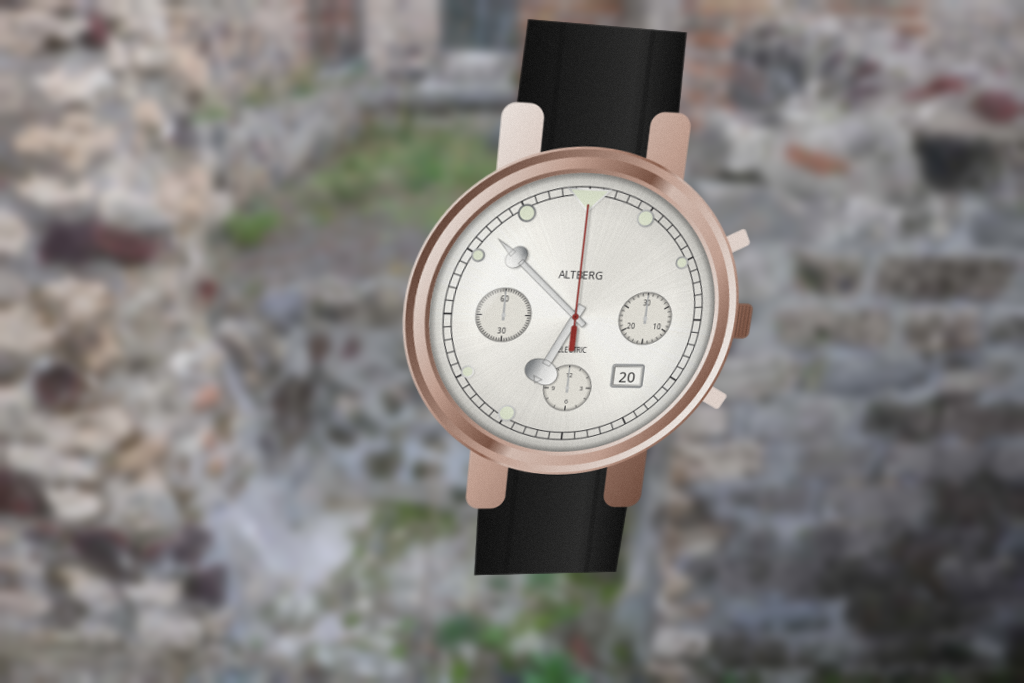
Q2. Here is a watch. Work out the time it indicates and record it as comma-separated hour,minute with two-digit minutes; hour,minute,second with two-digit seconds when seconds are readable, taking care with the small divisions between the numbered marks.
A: 6,52
